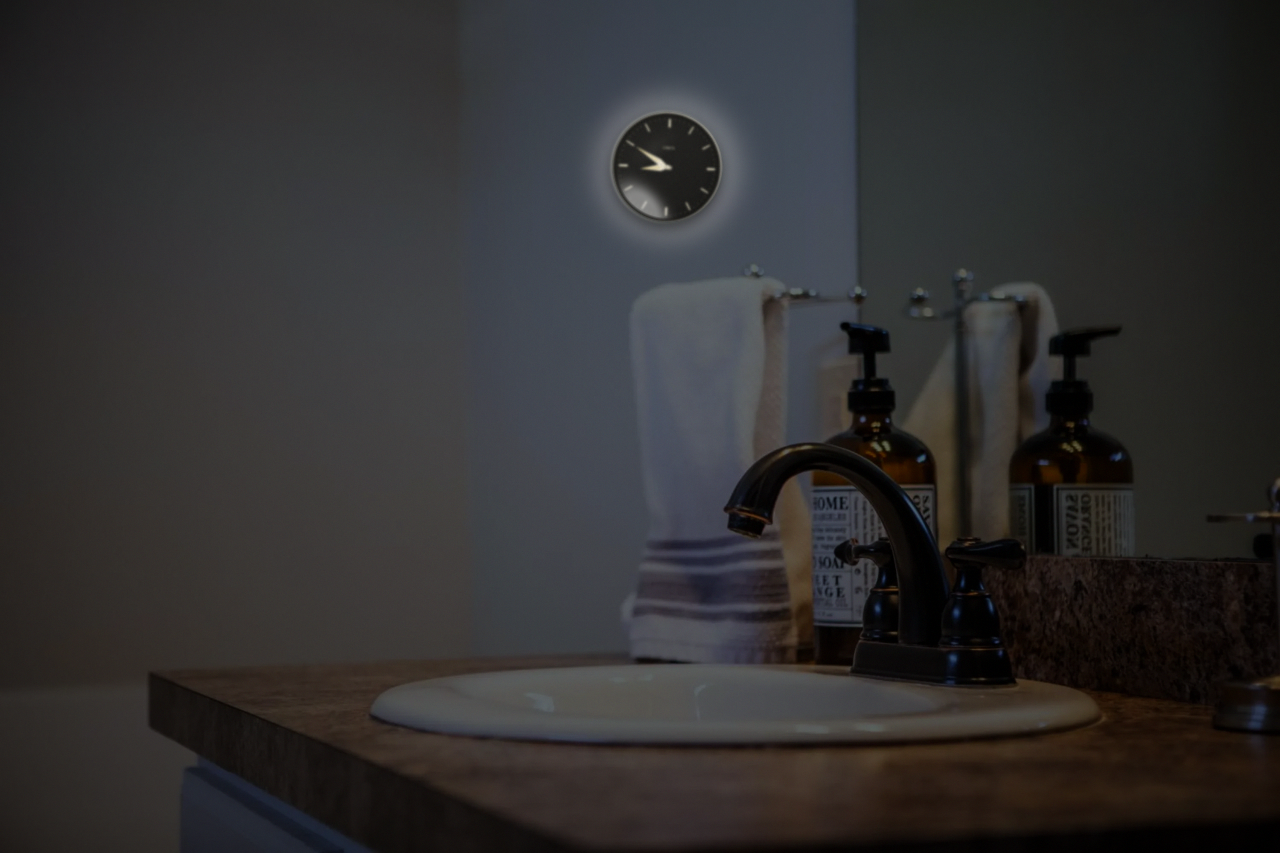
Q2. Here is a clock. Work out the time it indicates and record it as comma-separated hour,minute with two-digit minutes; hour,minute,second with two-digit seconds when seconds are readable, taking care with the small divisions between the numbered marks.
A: 8,50
